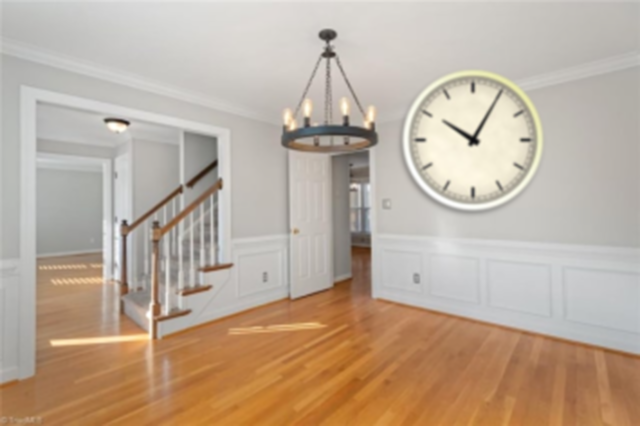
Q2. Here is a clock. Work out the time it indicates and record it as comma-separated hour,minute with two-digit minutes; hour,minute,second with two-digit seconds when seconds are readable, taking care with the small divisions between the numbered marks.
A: 10,05
